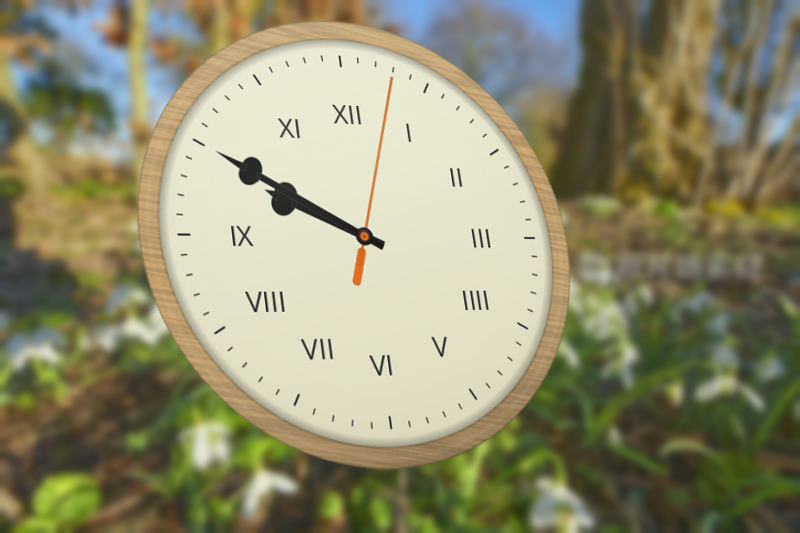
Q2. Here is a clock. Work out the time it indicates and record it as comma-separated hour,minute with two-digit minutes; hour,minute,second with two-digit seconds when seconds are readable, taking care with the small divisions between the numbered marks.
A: 9,50,03
